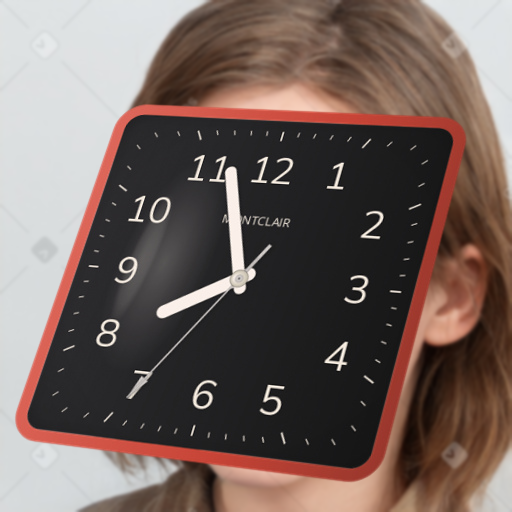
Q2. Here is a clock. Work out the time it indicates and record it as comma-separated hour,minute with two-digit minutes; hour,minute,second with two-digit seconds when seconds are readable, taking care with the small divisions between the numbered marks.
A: 7,56,35
